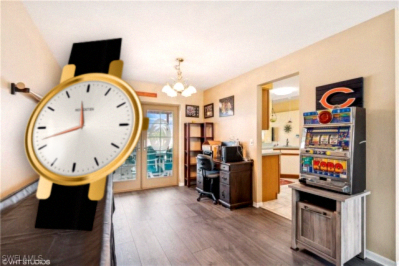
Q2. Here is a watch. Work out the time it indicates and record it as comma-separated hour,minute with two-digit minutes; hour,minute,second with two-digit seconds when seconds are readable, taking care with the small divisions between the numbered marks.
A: 11,42
